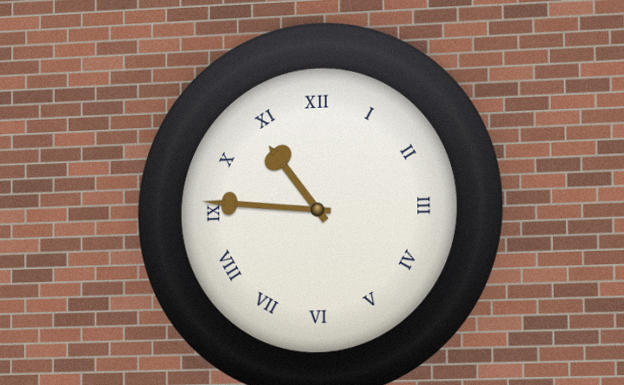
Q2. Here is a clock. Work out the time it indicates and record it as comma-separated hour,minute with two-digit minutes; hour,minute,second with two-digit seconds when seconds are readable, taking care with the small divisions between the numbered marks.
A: 10,46
